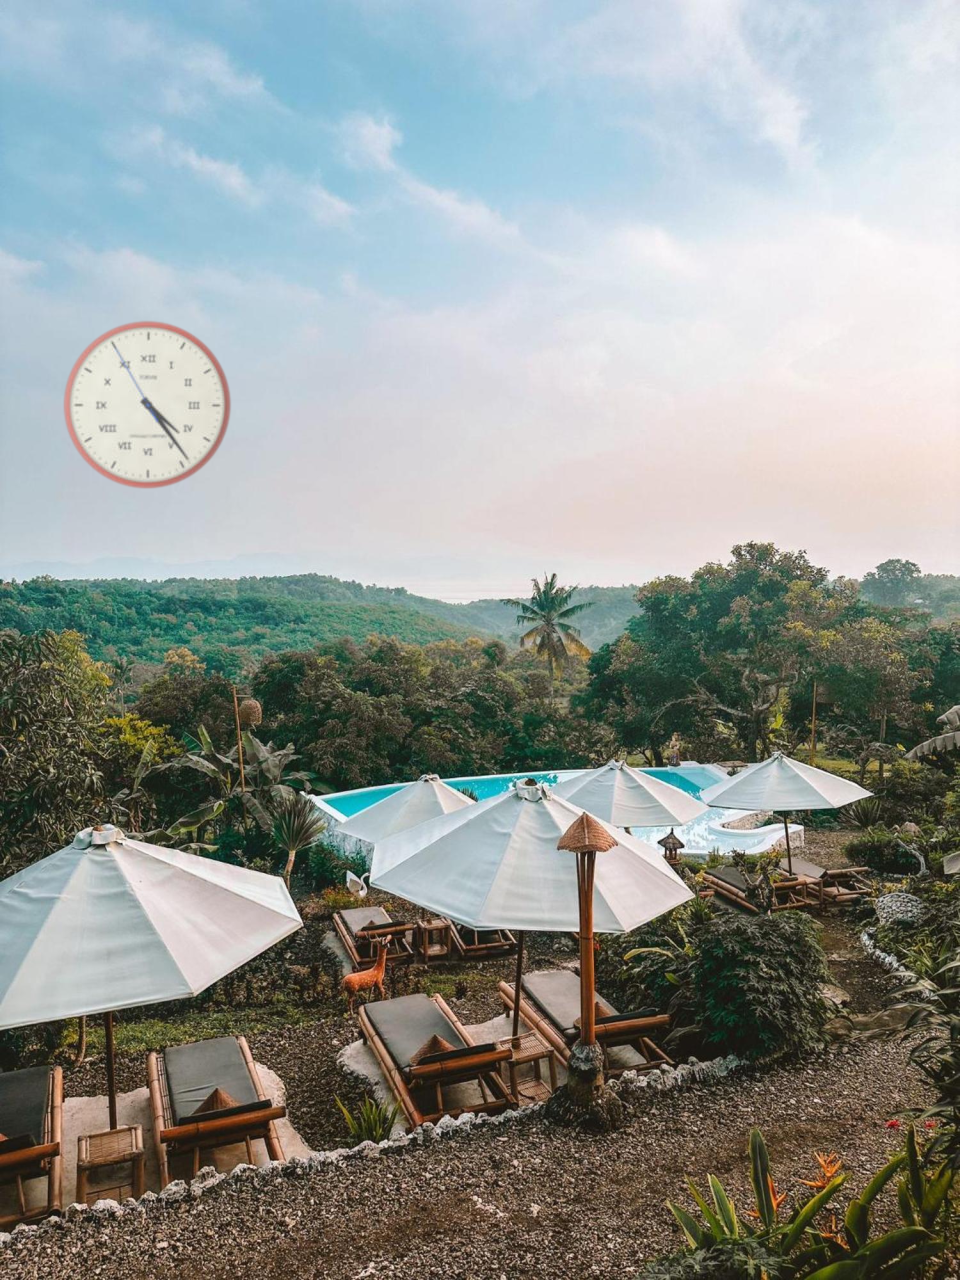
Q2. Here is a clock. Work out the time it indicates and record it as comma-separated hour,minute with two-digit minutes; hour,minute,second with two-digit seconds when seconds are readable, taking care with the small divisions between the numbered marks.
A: 4,23,55
